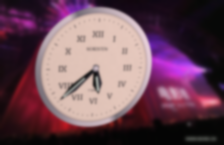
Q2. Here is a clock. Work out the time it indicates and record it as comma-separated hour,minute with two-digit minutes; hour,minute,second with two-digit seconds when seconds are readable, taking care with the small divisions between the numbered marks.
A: 5,38
